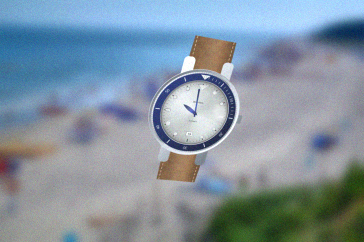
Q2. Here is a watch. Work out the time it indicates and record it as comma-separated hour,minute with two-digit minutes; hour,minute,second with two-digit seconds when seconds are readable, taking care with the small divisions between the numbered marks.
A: 9,59
